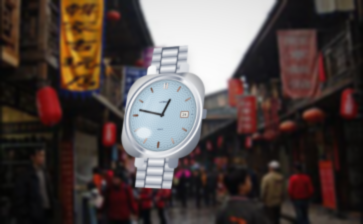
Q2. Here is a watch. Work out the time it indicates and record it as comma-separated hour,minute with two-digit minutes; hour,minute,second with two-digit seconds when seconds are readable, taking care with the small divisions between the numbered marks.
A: 12,47
